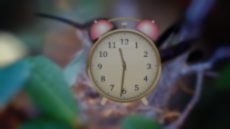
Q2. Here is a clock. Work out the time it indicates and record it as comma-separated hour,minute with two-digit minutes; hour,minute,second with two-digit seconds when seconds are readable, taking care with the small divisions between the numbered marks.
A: 11,31
